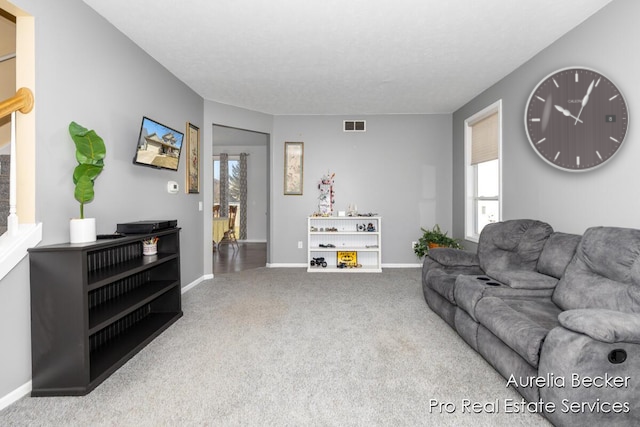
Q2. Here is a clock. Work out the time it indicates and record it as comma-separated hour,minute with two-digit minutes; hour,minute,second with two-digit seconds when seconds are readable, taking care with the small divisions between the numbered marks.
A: 10,04
